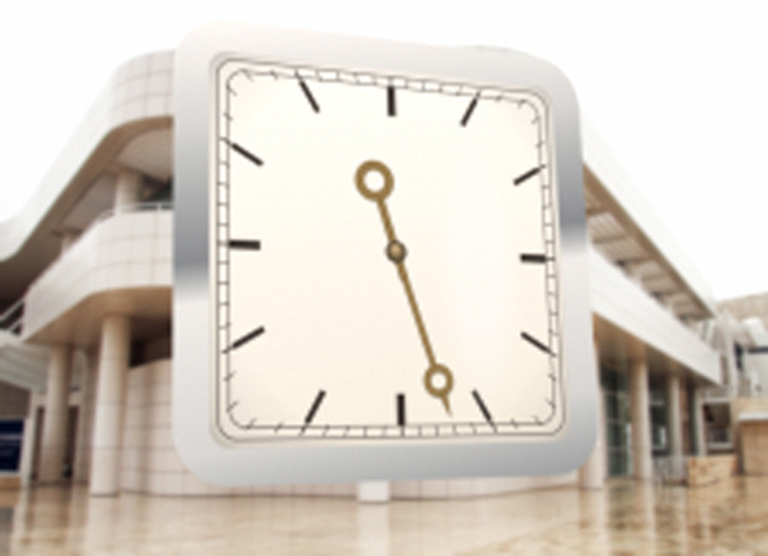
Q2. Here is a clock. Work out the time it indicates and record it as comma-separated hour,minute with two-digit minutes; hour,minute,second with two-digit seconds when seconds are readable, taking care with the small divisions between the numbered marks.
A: 11,27
